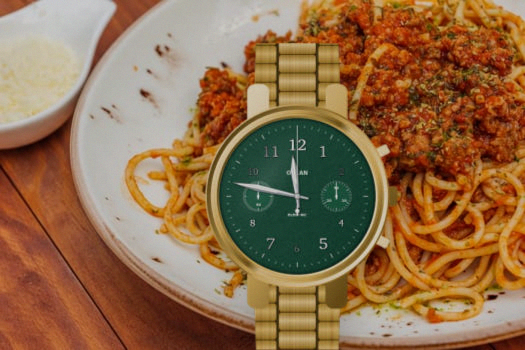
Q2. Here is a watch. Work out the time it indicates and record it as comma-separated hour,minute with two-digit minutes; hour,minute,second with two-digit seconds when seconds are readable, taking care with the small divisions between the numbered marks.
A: 11,47
